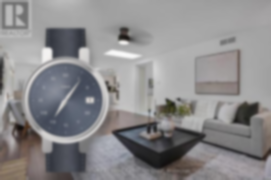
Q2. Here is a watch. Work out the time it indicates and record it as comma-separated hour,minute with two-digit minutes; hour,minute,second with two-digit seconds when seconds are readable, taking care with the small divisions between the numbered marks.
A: 7,06
